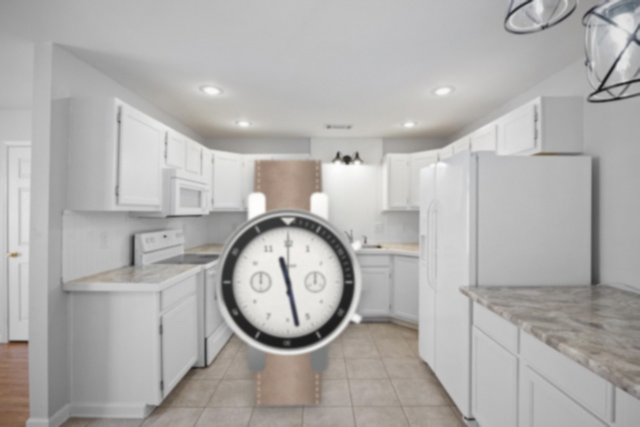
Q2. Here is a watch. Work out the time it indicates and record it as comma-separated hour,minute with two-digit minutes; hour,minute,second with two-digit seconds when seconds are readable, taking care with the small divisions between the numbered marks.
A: 11,28
